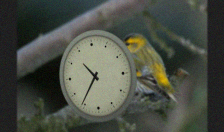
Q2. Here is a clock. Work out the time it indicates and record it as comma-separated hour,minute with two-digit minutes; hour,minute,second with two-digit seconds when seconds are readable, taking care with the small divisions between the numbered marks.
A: 10,36
